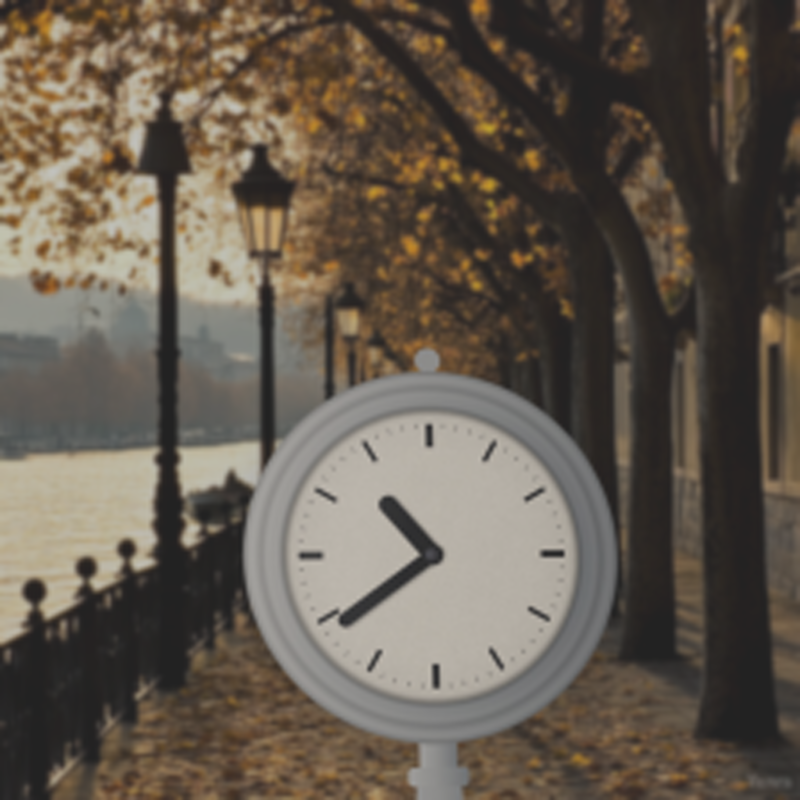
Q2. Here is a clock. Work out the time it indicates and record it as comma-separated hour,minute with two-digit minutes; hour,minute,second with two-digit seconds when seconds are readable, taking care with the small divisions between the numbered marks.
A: 10,39
